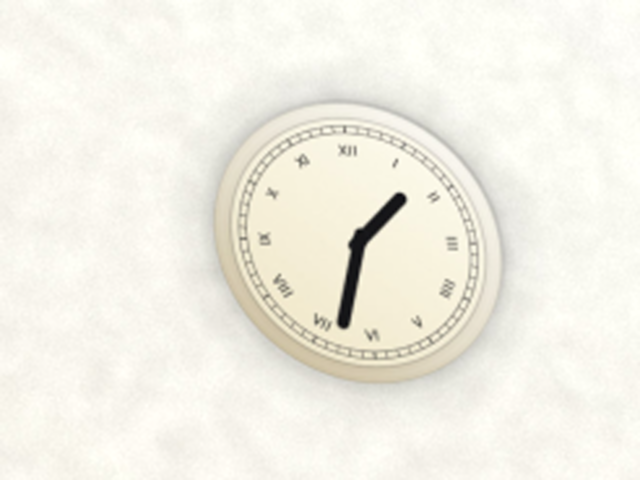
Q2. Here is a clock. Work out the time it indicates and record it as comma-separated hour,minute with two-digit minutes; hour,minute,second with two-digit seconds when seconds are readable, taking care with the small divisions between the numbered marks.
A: 1,33
